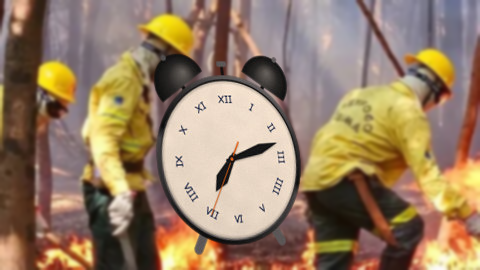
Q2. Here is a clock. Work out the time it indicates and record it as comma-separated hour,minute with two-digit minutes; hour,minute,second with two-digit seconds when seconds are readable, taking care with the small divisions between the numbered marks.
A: 7,12,35
